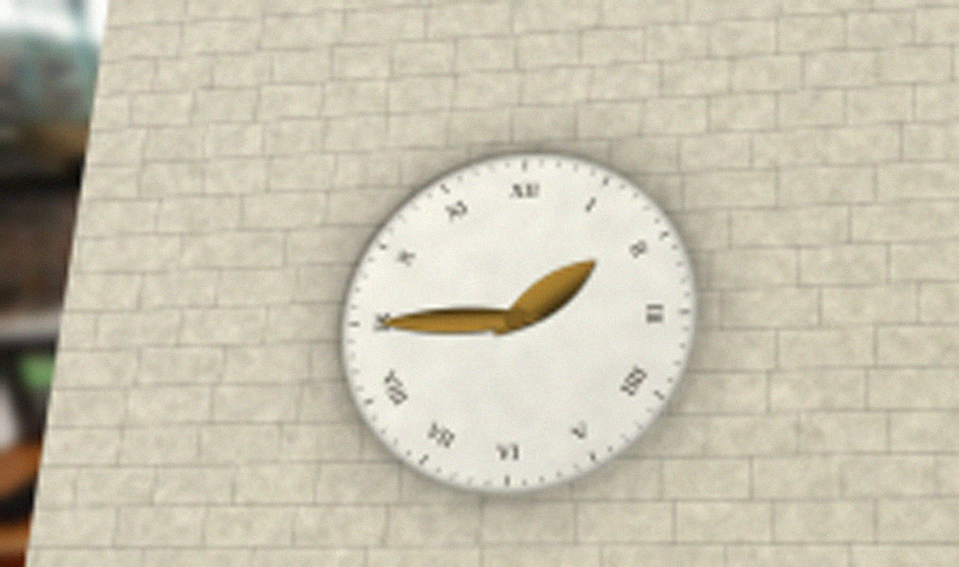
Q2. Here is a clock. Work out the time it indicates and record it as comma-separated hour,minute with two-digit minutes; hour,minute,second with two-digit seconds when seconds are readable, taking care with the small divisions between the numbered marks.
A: 1,45
